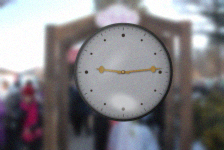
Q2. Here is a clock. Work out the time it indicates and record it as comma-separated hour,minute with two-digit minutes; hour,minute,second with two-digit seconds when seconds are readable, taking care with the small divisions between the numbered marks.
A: 9,14
